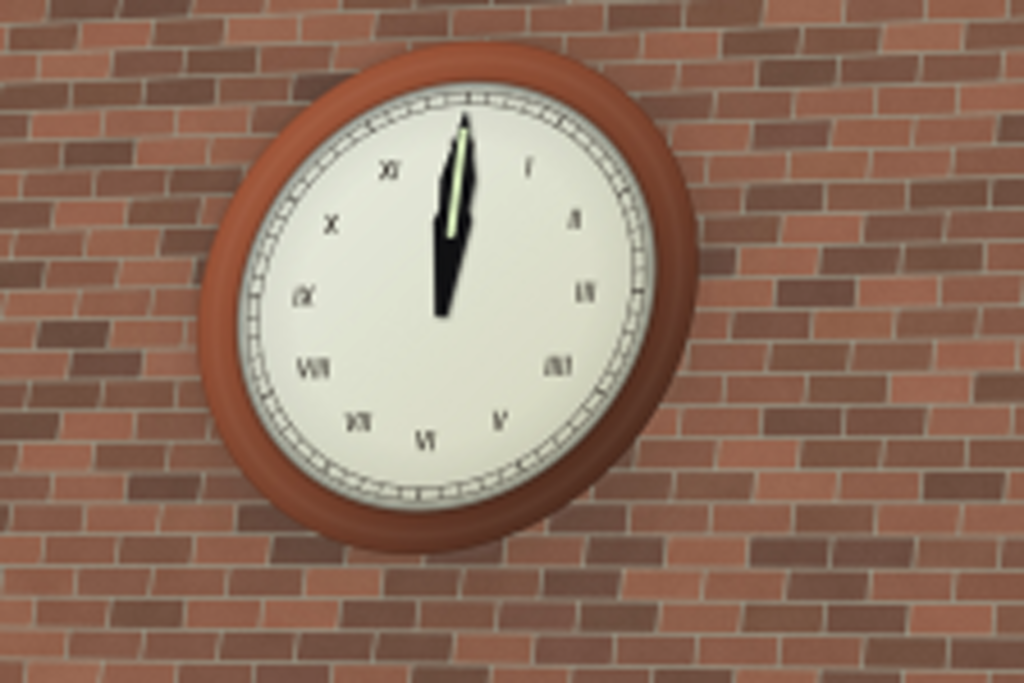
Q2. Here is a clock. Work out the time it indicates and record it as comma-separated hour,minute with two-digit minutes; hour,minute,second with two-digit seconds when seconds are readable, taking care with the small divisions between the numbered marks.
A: 12,00
